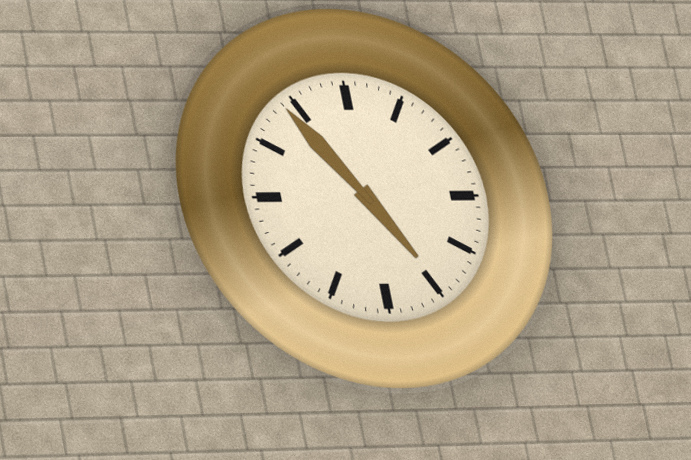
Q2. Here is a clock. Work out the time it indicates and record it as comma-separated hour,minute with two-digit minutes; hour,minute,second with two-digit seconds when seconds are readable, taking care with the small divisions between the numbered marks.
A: 4,54
